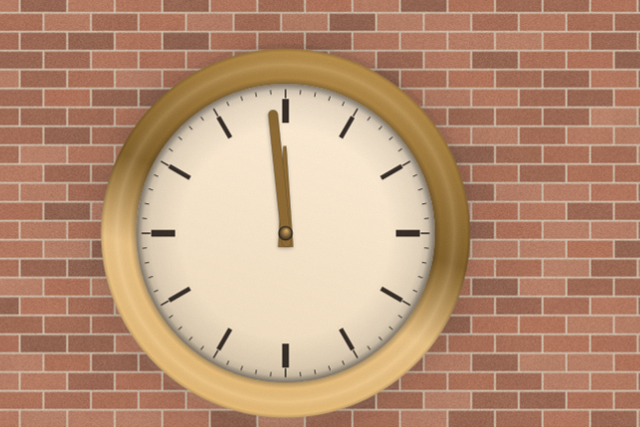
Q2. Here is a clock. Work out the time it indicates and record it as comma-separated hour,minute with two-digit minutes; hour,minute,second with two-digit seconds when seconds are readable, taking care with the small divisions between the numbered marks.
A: 11,59
